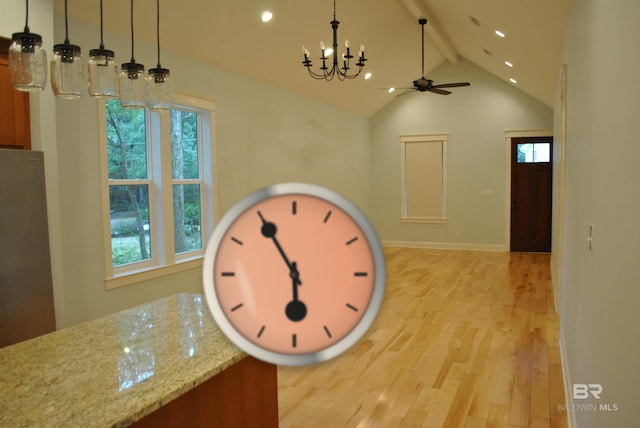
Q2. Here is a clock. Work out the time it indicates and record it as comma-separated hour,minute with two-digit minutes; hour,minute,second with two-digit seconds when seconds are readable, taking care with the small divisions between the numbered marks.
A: 5,55
